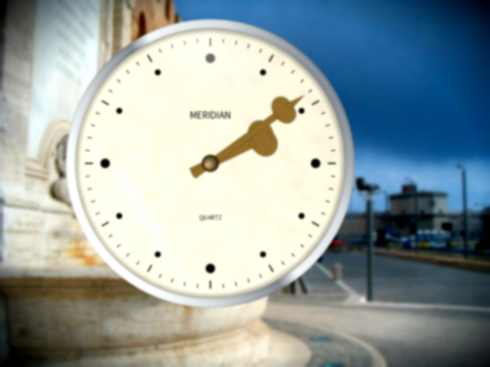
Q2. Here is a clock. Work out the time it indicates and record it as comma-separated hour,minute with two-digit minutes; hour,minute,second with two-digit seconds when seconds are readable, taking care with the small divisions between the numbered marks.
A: 2,09
